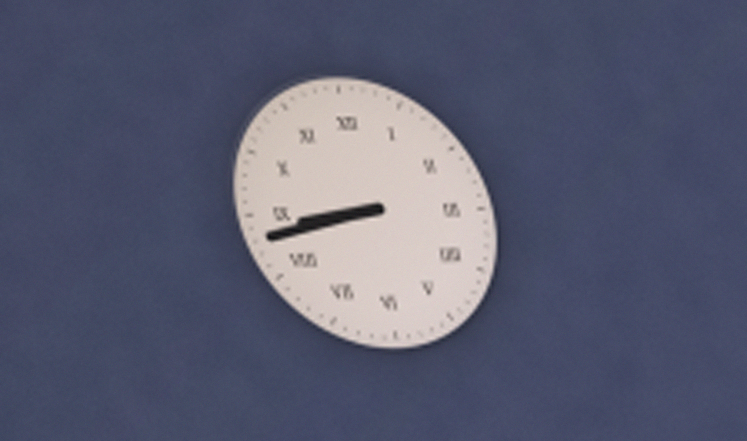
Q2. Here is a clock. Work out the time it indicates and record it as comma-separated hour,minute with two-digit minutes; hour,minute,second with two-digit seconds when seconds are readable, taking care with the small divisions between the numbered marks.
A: 8,43
